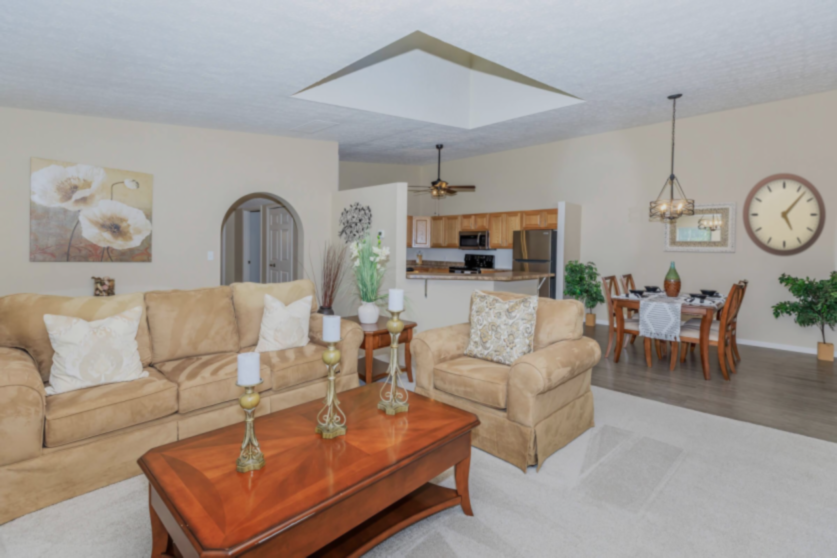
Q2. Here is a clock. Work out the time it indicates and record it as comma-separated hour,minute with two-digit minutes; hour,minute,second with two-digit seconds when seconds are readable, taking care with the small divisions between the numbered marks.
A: 5,07
